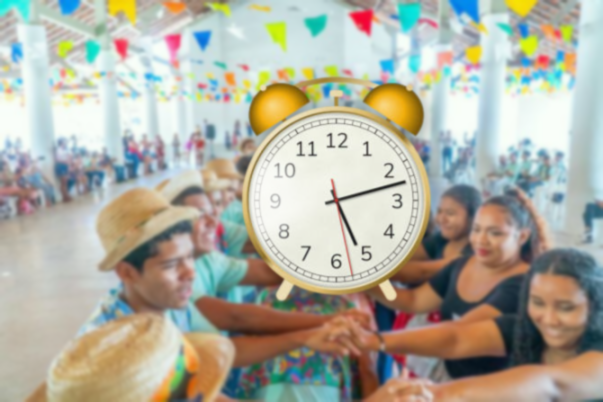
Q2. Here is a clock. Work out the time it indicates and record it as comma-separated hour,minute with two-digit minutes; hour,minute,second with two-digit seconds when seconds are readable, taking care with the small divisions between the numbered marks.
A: 5,12,28
